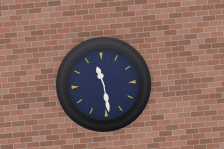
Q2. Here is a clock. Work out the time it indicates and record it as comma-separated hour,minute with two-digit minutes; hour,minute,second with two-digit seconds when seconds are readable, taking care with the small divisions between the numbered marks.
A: 11,29
